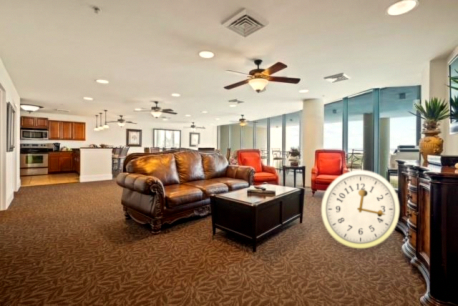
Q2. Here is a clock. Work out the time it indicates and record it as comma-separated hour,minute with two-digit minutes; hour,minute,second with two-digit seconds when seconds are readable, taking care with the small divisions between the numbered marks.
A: 12,17
